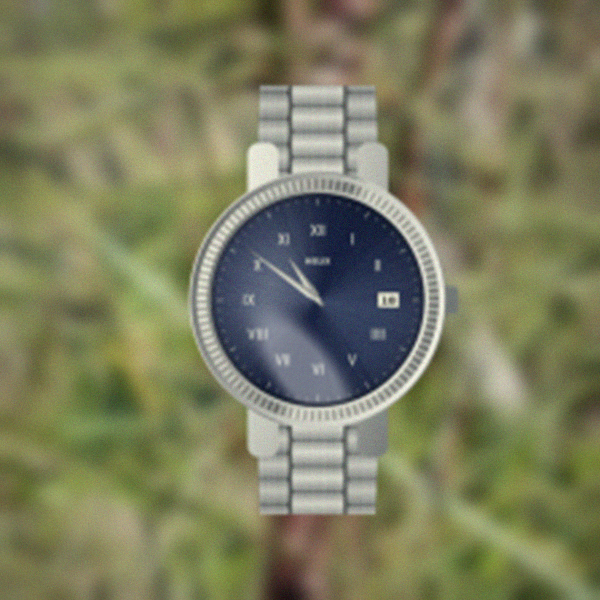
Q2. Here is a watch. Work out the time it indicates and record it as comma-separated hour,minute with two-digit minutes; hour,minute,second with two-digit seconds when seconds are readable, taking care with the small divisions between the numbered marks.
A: 10,51
